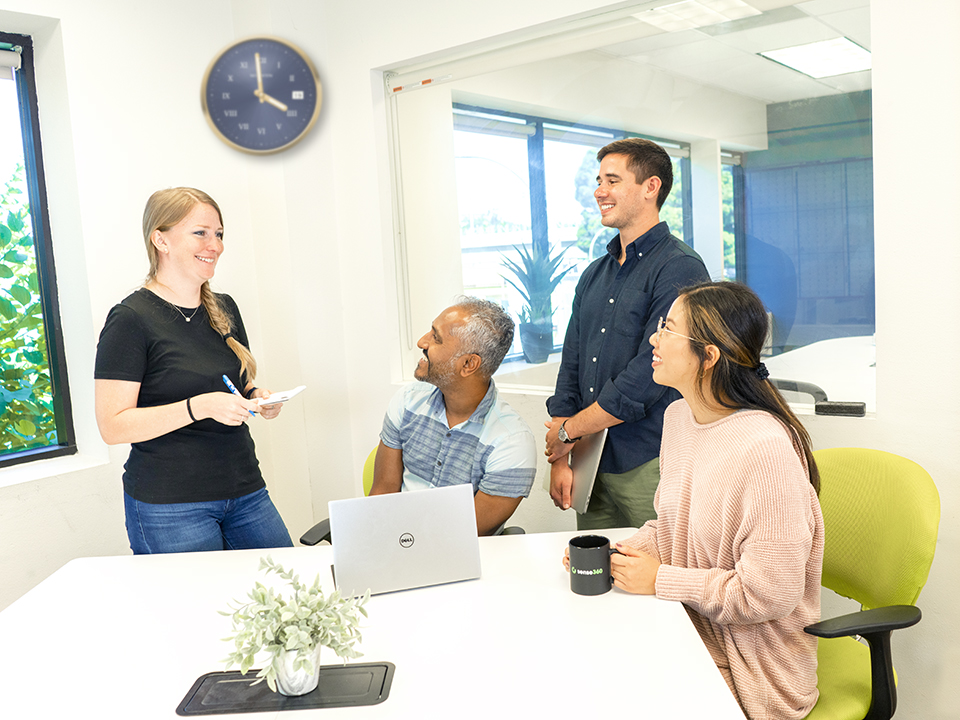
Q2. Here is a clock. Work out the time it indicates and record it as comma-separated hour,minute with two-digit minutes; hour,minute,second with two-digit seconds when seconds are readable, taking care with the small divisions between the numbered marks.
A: 3,59
